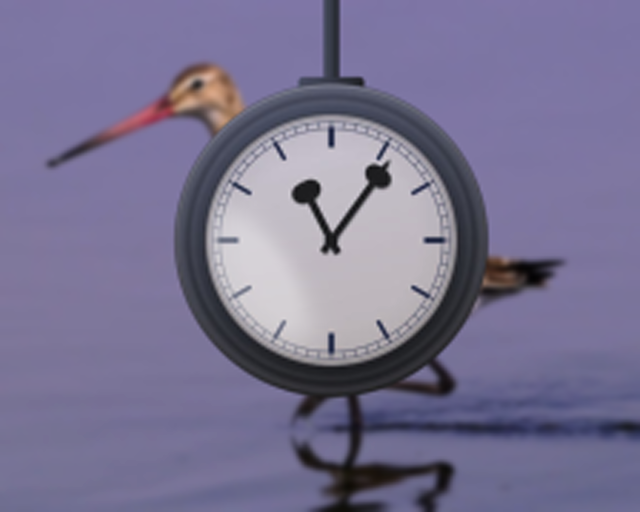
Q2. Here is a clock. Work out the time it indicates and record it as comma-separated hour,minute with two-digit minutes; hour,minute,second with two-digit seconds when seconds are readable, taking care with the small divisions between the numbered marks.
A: 11,06
